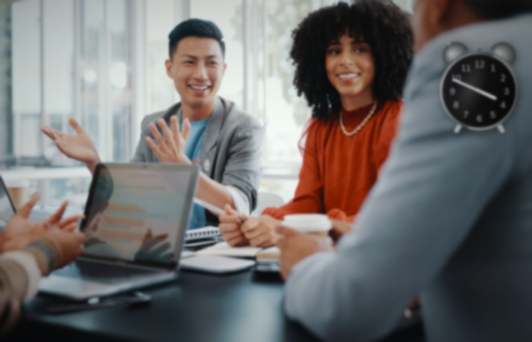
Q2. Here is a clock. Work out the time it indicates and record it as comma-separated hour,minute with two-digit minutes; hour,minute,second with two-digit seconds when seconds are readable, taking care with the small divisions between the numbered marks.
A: 3,49
